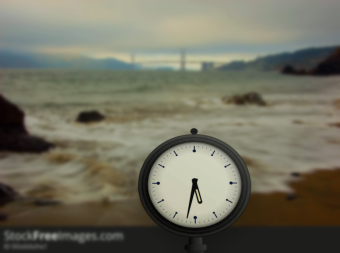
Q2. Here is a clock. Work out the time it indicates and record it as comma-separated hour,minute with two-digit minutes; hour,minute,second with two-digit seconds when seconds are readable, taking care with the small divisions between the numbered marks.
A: 5,32
